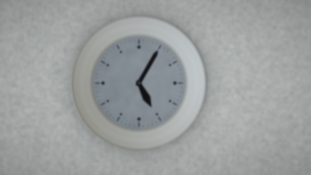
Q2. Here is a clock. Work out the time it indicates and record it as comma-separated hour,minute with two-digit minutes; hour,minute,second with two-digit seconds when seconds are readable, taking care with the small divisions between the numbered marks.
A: 5,05
